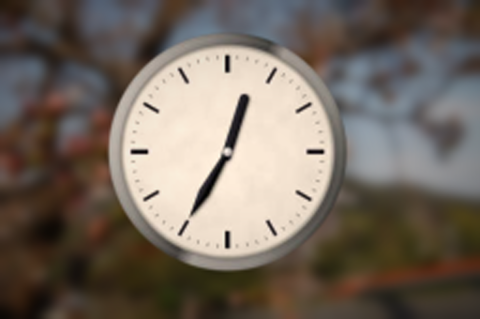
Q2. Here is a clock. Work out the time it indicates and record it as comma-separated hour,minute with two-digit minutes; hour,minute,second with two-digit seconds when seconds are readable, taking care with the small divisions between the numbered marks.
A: 12,35
